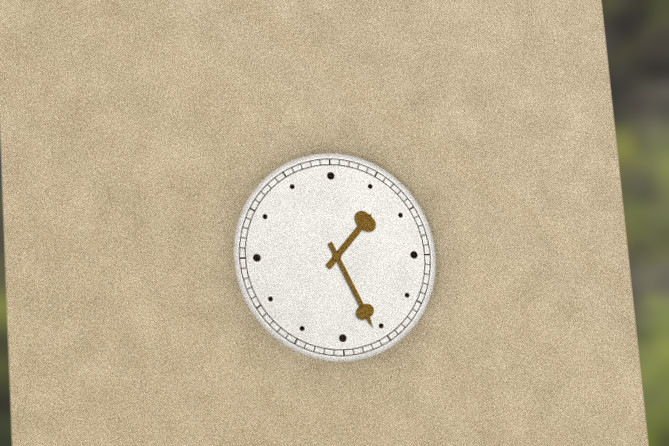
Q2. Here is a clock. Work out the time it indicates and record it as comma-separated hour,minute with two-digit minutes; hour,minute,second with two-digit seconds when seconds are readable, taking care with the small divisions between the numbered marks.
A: 1,26
